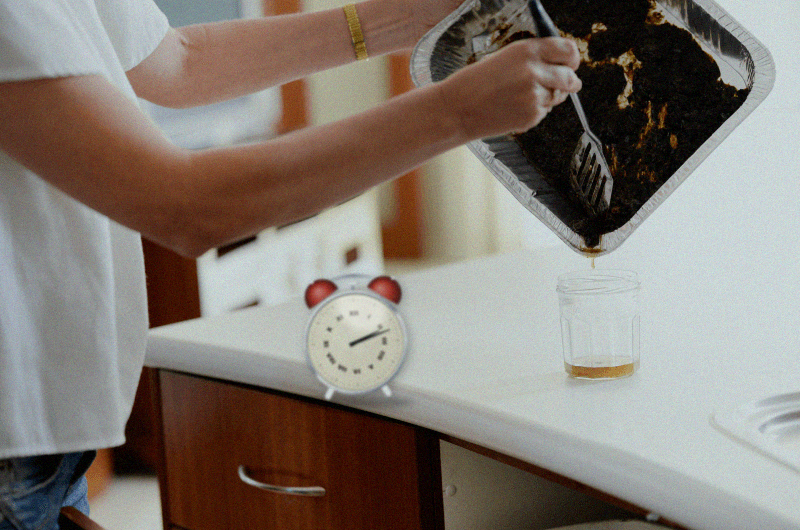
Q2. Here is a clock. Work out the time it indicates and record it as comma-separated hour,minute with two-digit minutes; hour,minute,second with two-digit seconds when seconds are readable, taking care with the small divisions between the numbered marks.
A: 2,12
